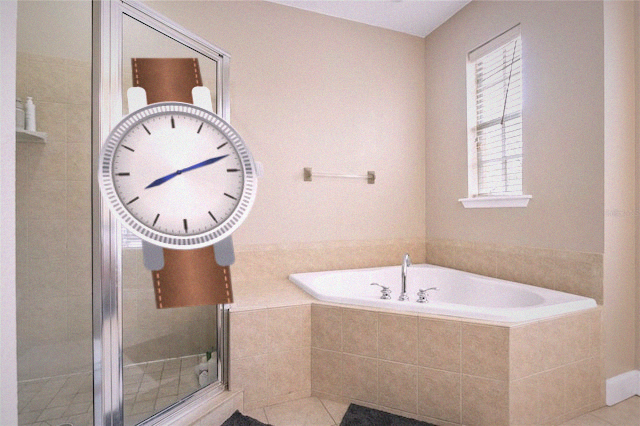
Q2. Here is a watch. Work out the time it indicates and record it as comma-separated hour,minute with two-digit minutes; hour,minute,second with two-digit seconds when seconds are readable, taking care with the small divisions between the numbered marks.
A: 8,12
